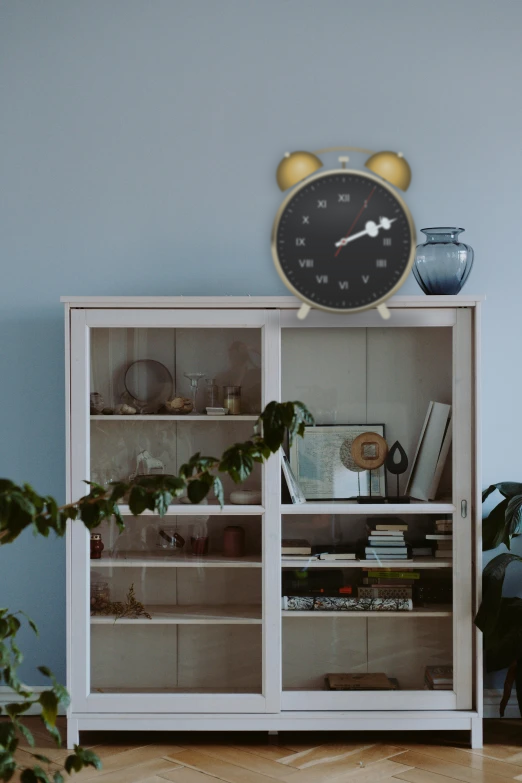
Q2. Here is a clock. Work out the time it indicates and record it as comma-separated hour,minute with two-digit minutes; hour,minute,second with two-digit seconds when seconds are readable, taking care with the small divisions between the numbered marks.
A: 2,11,05
